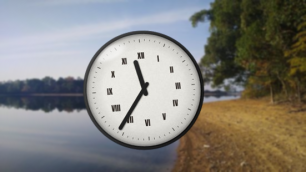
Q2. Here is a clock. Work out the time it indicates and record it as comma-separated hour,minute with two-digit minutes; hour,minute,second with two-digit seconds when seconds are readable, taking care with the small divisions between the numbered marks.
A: 11,36
